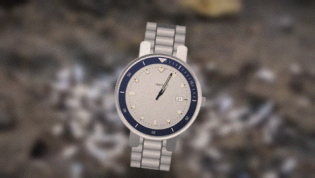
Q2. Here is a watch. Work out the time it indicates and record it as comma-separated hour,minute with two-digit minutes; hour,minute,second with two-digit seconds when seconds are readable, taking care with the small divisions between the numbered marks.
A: 1,04
